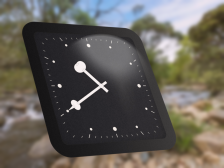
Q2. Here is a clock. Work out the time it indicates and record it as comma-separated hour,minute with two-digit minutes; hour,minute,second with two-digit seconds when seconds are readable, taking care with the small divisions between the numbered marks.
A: 10,40
